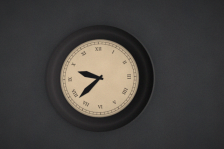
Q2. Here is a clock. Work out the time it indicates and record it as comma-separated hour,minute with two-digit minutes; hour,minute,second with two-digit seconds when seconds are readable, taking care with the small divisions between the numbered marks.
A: 9,38
